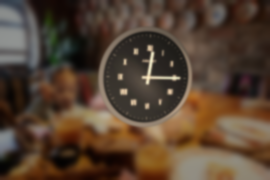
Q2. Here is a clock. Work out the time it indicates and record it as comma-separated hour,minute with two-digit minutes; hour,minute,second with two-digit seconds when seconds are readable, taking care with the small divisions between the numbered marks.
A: 12,15
